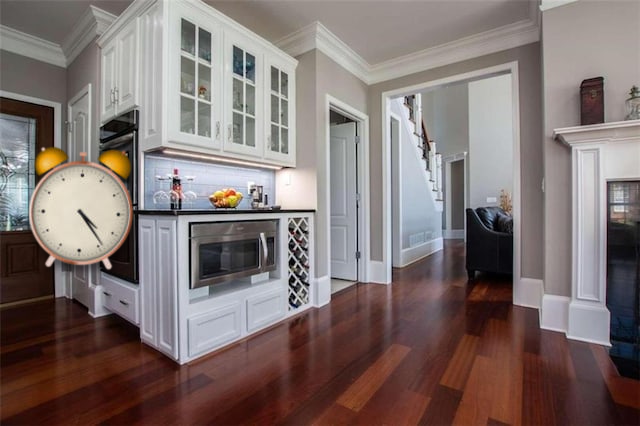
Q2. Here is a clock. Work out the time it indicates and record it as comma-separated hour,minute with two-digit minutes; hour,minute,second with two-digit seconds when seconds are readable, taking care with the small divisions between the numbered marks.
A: 4,24
